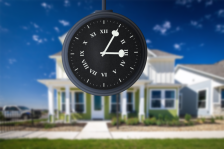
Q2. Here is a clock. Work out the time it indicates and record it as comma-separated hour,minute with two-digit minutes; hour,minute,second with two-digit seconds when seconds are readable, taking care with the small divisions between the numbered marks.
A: 3,05
